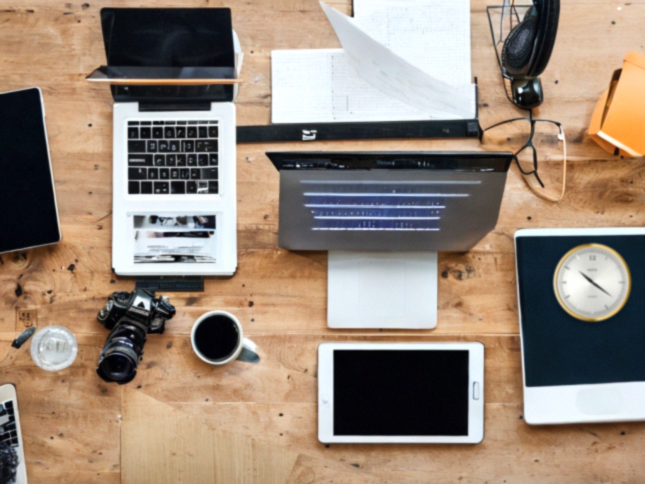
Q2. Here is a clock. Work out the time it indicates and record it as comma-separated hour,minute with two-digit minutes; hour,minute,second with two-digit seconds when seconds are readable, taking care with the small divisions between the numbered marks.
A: 10,21
